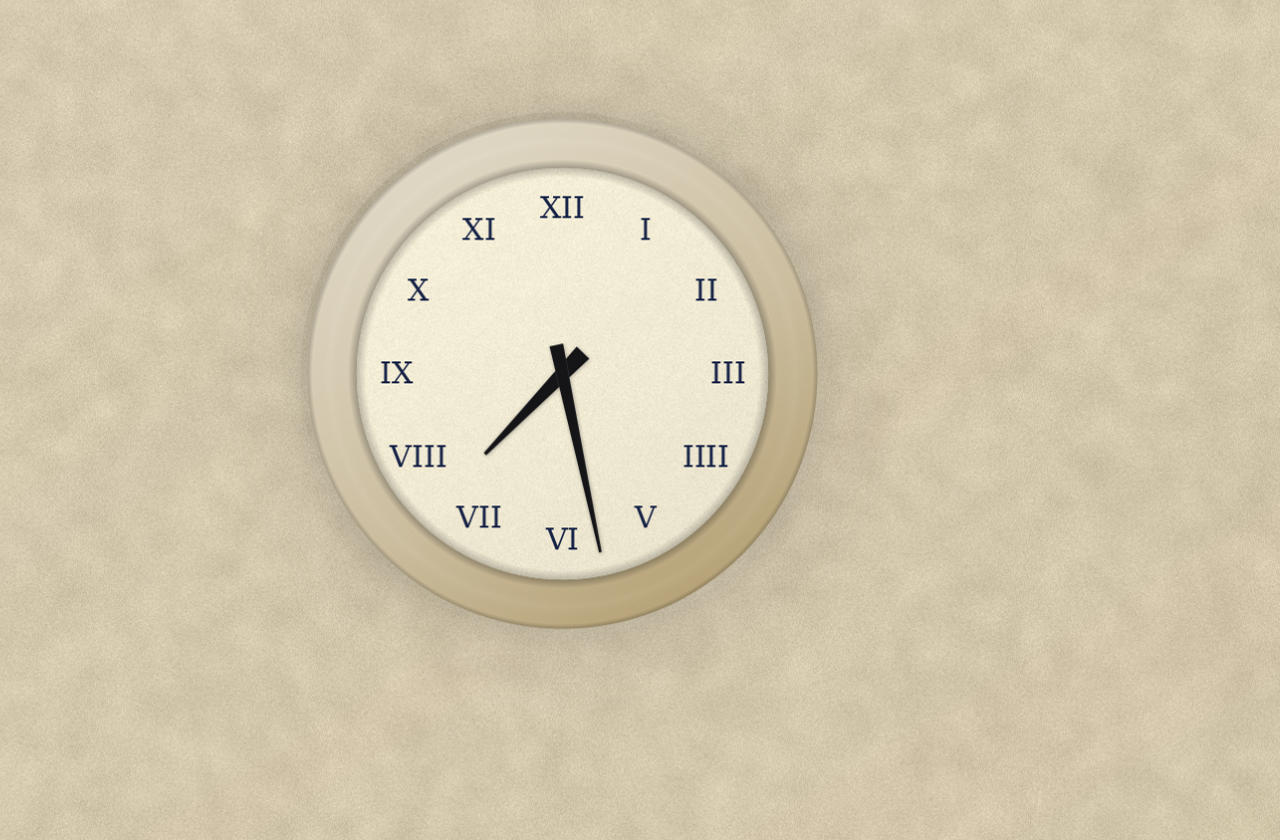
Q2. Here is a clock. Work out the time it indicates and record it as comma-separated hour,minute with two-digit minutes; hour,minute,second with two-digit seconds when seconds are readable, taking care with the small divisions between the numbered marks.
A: 7,28
